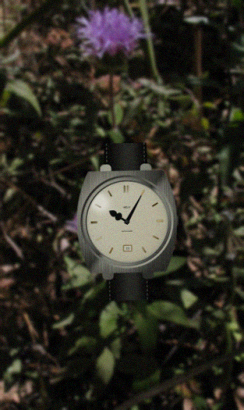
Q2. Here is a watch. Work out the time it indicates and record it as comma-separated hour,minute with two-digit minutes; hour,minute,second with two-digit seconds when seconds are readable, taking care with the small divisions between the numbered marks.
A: 10,05
